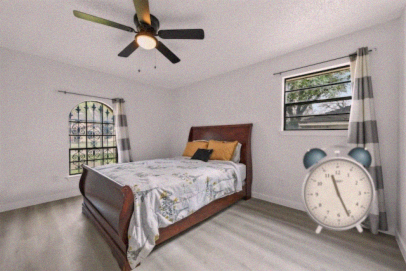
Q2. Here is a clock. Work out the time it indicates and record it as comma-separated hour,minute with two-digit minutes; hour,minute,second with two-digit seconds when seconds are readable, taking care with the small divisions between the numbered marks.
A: 11,26
